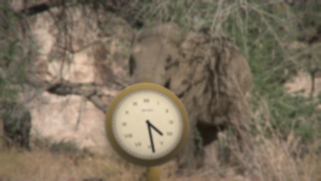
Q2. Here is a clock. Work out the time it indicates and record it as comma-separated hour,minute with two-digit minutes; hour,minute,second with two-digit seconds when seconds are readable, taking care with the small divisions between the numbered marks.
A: 4,29
